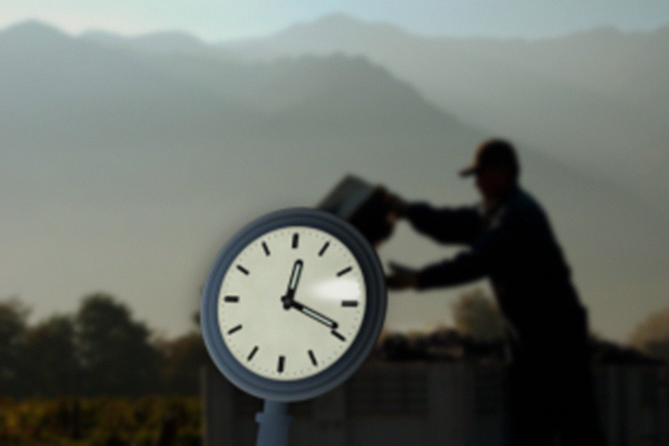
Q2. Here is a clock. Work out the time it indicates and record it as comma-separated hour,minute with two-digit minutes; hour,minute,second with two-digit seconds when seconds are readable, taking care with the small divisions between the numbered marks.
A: 12,19
